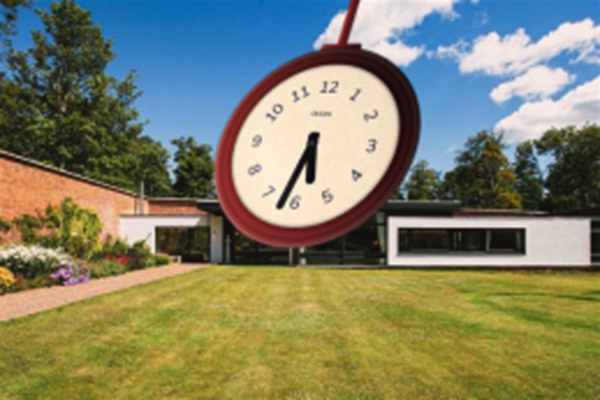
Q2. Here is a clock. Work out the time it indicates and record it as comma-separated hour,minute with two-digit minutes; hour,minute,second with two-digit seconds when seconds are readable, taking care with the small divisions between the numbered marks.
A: 5,32
